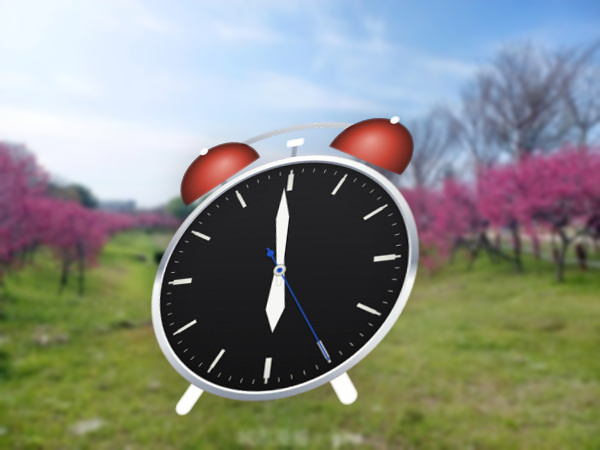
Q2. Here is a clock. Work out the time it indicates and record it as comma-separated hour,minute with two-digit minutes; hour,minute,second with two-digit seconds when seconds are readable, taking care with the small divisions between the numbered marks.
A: 5,59,25
